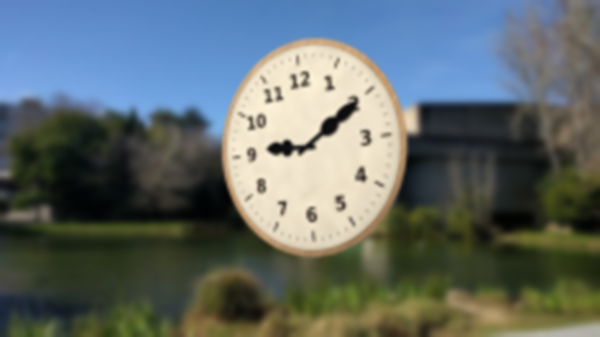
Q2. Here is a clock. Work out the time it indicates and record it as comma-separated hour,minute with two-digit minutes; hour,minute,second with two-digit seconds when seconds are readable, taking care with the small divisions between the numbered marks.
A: 9,10
